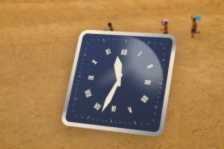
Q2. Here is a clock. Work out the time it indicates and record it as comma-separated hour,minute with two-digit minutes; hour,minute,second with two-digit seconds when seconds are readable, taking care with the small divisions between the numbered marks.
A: 11,33
